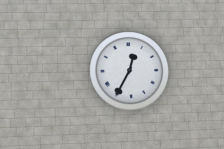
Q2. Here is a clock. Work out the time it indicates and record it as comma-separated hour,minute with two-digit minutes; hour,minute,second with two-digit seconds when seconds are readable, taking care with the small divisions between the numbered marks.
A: 12,35
